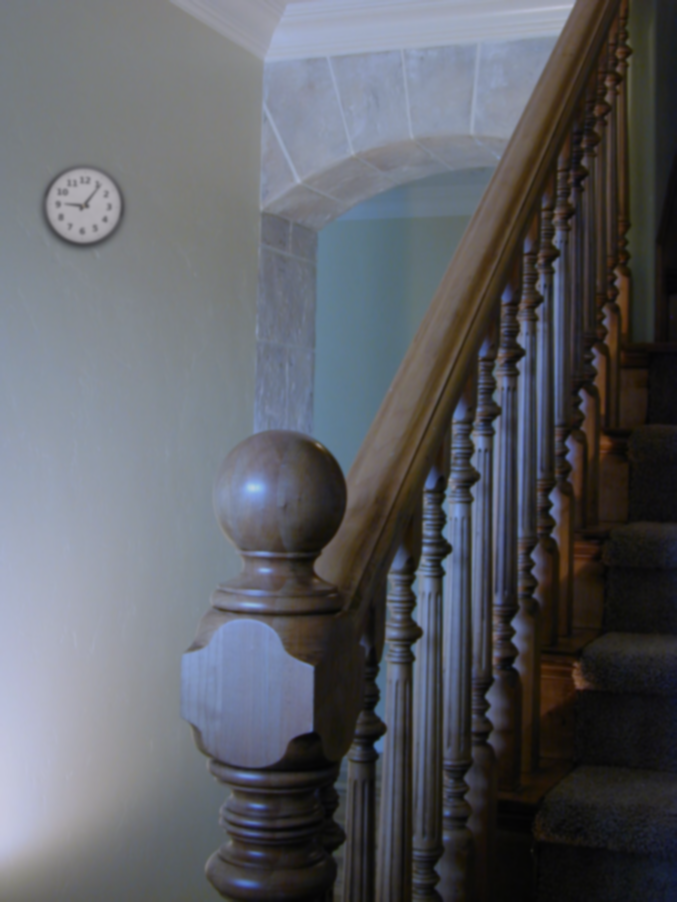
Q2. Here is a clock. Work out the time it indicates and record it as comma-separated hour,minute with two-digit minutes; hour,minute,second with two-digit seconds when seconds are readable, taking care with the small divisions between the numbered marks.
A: 9,06
